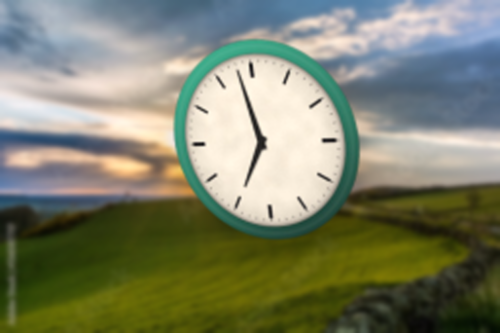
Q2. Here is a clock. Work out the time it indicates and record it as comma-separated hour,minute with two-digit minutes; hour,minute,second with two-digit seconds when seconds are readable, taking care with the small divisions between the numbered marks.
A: 6,58
